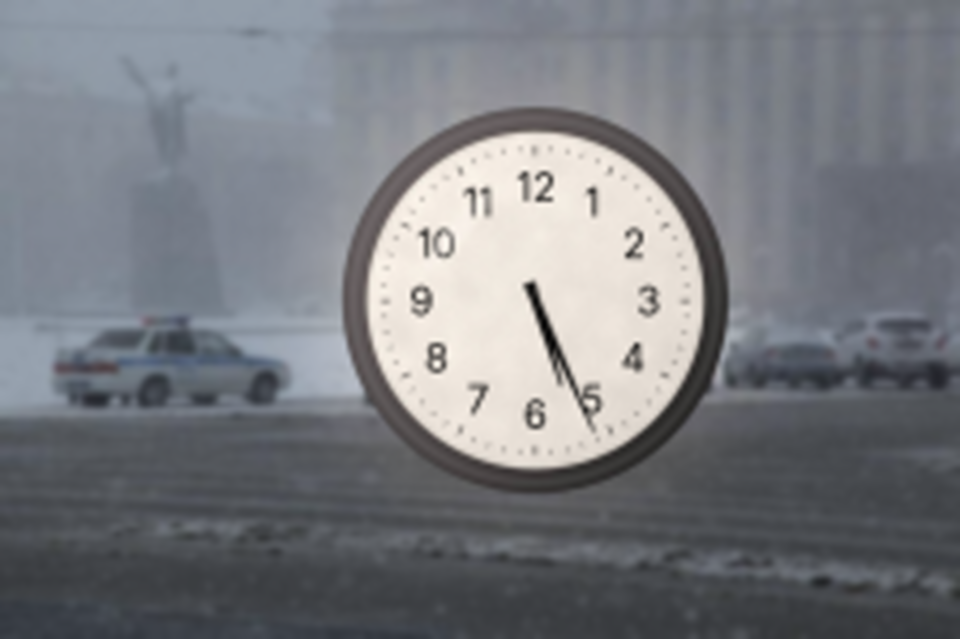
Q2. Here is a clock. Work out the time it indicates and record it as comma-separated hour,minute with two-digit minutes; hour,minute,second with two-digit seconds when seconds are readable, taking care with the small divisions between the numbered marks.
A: 5,26
